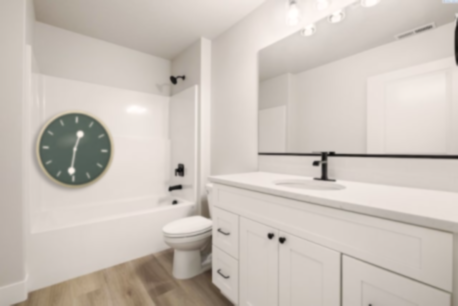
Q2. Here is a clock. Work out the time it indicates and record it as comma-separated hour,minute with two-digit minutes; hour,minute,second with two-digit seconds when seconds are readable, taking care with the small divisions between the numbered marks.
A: 12,31
